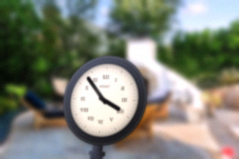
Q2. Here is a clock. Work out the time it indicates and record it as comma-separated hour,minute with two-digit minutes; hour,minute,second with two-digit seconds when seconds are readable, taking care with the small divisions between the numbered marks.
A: 3,53
